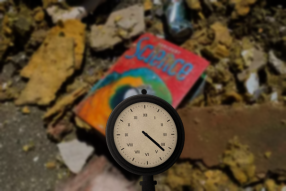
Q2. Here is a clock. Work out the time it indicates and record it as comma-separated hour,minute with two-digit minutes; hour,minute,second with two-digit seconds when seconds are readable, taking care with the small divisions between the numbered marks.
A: 4,22
